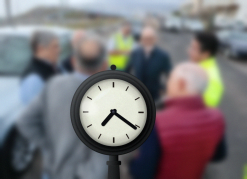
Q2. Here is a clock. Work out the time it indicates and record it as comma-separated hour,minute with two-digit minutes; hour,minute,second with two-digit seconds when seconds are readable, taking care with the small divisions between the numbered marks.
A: 7,21
